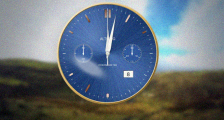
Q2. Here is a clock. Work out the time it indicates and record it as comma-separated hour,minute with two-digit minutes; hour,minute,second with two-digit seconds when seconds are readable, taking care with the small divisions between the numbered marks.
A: 12,02
